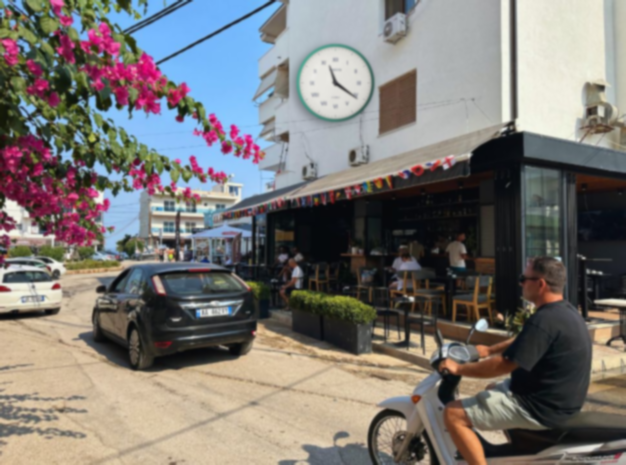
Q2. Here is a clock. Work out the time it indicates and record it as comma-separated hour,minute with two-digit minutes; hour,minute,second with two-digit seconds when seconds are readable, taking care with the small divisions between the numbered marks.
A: 11,21
